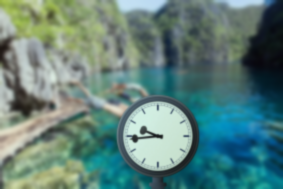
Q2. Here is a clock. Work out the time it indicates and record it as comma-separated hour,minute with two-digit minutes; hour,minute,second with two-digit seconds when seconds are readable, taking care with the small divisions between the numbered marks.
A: 9,44
